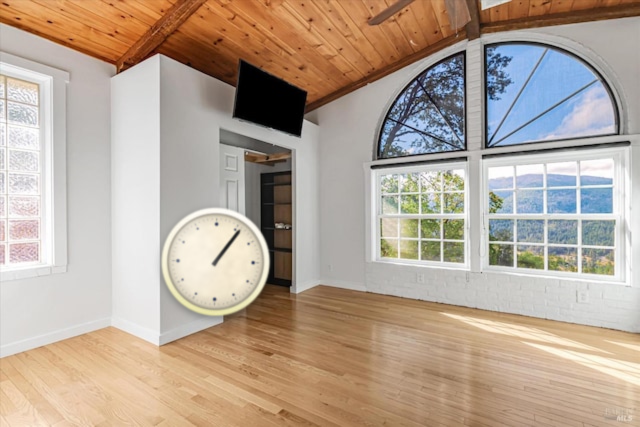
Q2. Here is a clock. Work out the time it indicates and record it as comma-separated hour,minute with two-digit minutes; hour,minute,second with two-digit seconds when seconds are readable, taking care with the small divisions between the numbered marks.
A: 1,06
